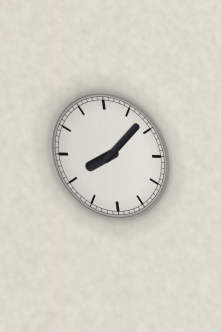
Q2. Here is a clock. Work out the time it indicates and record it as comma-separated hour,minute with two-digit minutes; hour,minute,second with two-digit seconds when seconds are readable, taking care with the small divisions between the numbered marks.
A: 8,08
